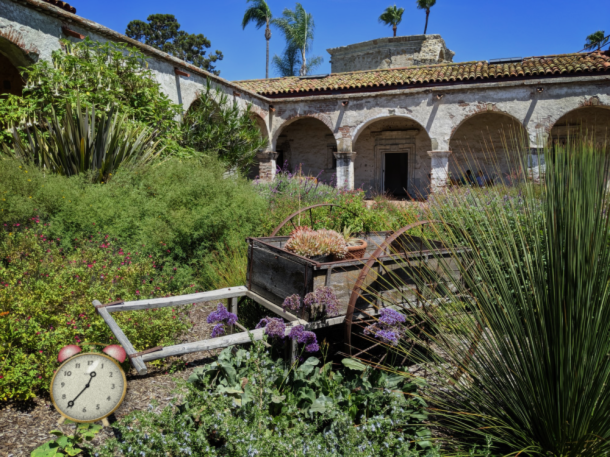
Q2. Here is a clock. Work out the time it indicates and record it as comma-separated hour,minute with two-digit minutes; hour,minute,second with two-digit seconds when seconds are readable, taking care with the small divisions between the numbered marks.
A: 12,36
